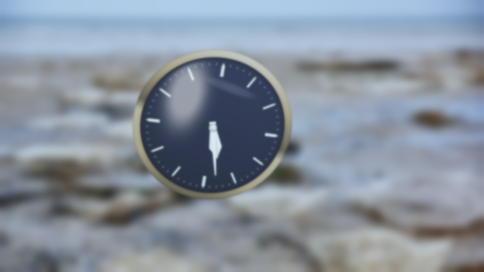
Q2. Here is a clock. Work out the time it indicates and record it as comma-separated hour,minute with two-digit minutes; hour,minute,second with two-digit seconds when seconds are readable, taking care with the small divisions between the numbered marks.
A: 5,28
